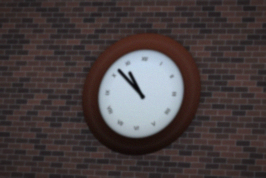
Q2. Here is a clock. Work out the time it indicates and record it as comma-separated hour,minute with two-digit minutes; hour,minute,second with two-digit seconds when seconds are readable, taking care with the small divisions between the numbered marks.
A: 10,52
